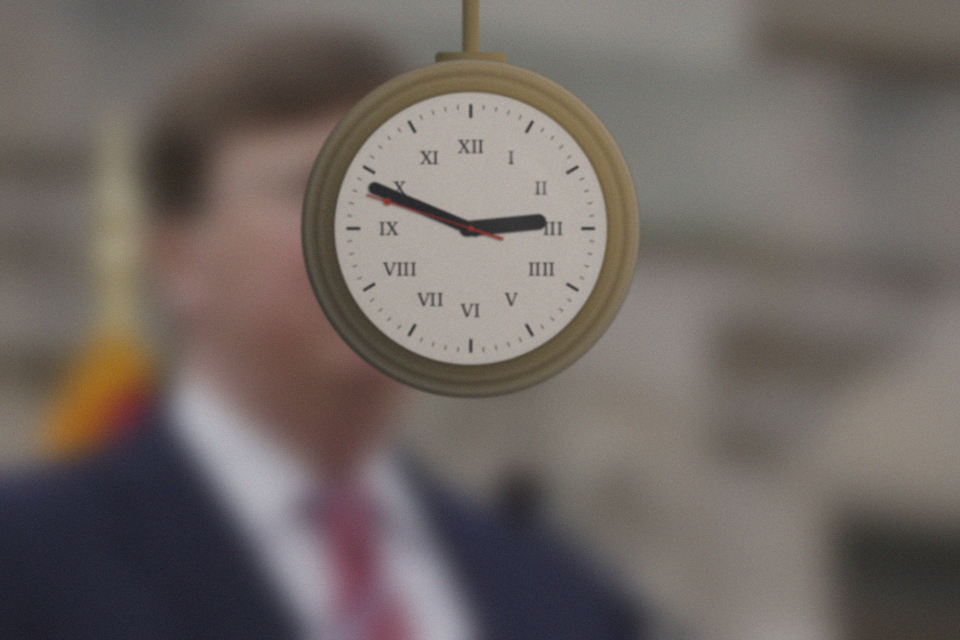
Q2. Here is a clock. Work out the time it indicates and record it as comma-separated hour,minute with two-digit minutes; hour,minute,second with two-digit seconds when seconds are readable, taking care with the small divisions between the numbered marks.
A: 2,48,48
